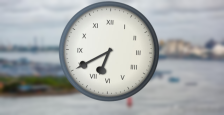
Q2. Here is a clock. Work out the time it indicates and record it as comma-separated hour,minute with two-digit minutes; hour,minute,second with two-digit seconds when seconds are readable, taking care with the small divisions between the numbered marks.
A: 6,40
